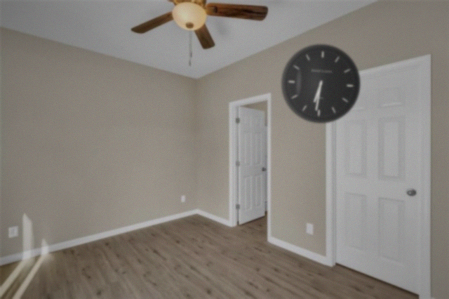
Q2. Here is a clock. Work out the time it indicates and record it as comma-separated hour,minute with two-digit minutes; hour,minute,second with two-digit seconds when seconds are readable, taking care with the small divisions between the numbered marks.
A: 6,31
